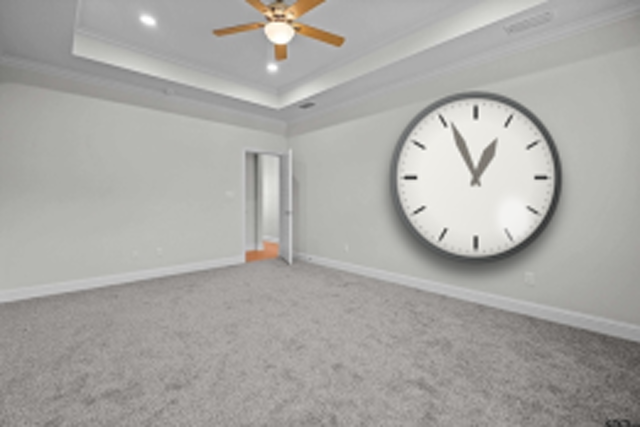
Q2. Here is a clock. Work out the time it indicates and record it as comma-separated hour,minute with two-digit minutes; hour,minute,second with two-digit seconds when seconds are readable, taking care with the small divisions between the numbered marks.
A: 12,56
